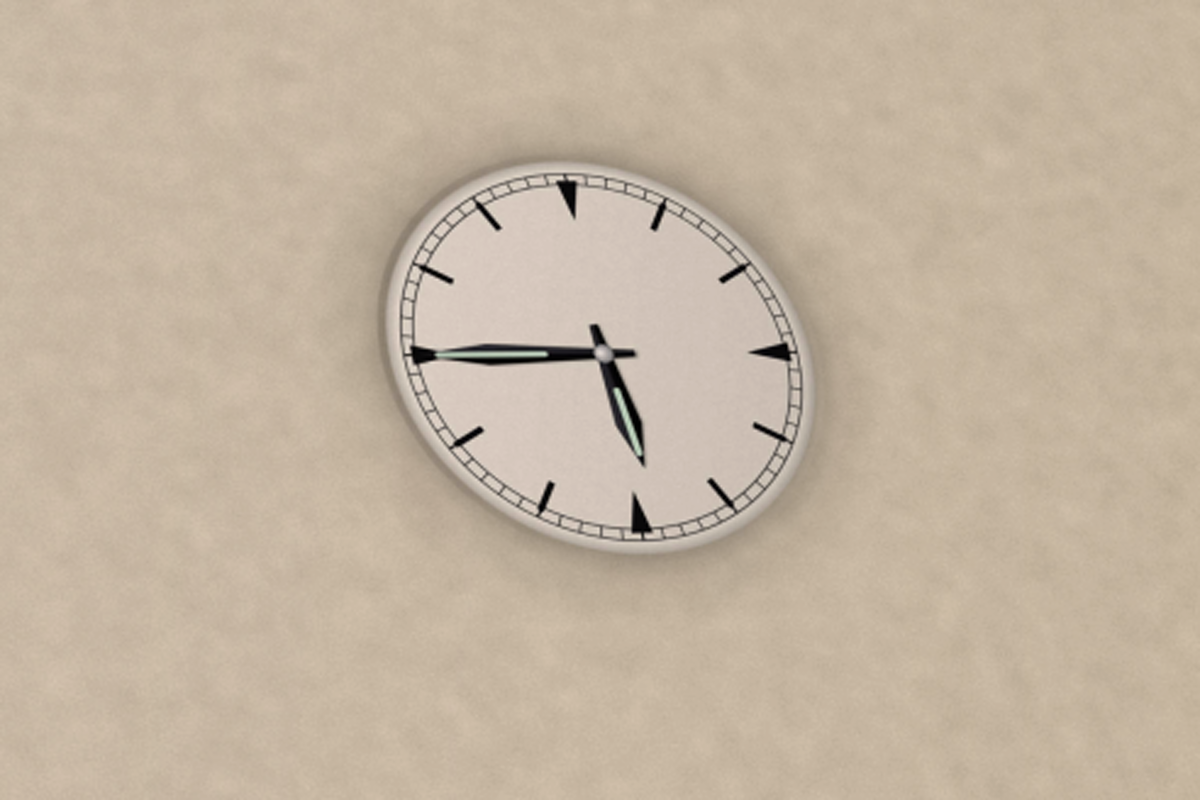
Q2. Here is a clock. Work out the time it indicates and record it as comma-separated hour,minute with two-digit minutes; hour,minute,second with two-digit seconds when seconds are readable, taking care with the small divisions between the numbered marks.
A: 5,45
